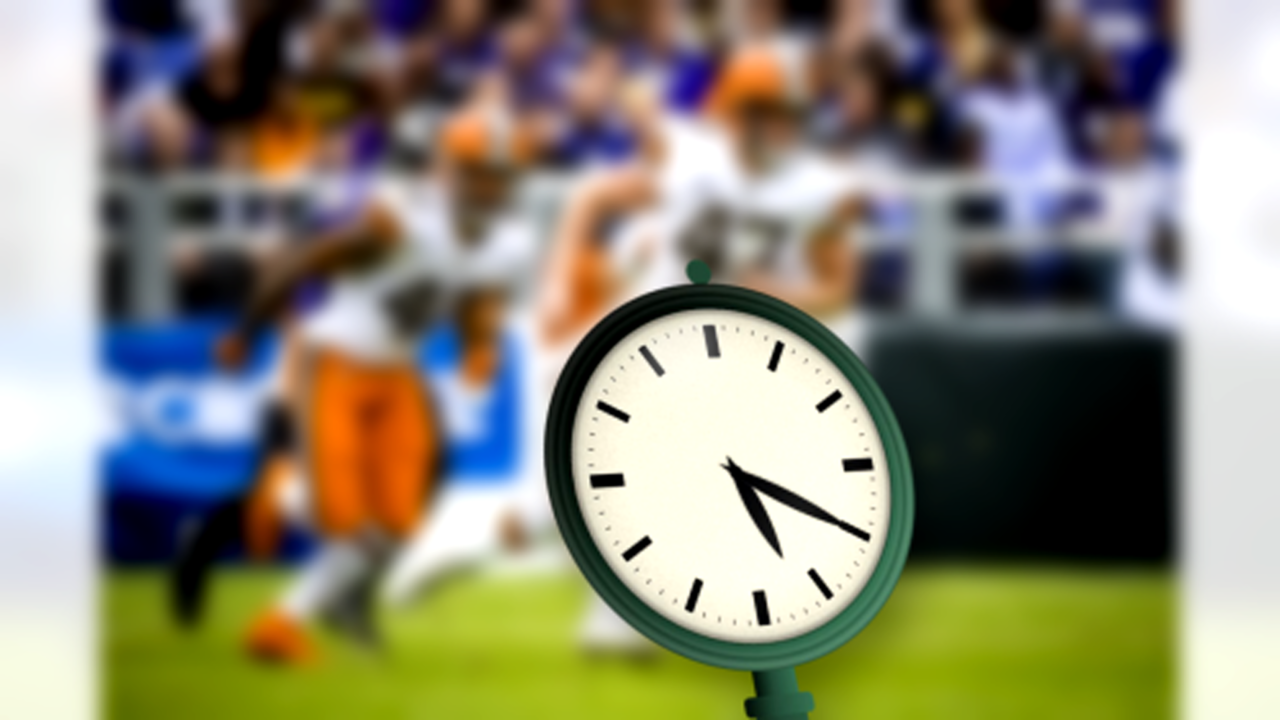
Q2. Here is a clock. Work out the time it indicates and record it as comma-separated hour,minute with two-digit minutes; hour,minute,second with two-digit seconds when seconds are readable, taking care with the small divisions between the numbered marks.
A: 5,20
